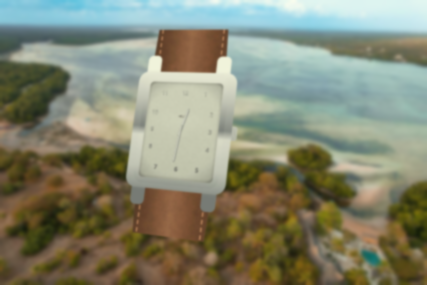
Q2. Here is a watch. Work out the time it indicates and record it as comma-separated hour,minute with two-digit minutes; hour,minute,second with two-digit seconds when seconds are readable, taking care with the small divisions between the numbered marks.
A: 12,31
